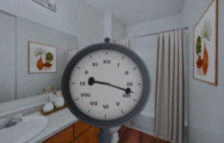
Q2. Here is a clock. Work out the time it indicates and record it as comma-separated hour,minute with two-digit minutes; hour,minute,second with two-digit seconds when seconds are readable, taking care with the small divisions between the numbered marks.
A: 9,18
